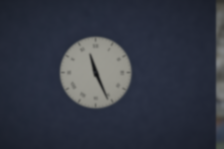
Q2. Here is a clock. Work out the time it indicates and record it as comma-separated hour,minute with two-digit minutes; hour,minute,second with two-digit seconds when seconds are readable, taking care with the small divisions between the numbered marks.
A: 11,26
